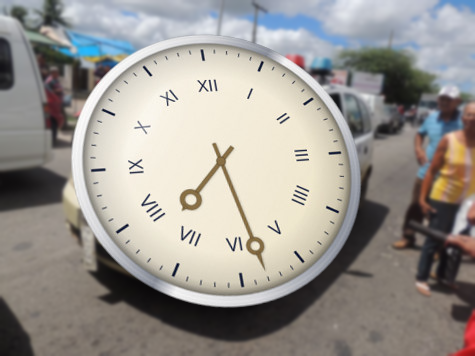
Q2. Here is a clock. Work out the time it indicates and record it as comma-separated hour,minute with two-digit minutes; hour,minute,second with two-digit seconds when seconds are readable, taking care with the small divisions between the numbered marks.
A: 7,28
